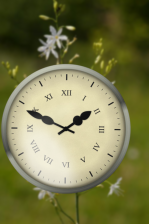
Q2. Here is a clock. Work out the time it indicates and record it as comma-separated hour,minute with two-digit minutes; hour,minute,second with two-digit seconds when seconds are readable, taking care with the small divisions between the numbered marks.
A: 1,49
